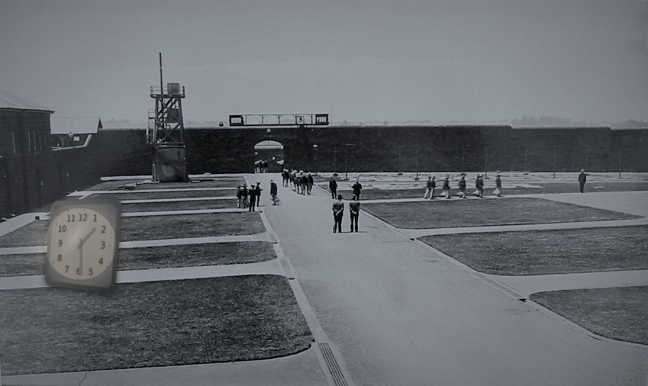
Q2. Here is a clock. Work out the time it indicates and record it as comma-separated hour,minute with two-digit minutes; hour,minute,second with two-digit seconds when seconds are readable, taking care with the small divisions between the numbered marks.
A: 1,29
